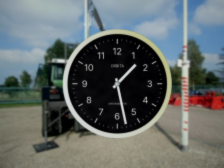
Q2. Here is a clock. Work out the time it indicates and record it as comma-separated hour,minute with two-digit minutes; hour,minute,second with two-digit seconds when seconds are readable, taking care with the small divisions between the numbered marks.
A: 1,28
